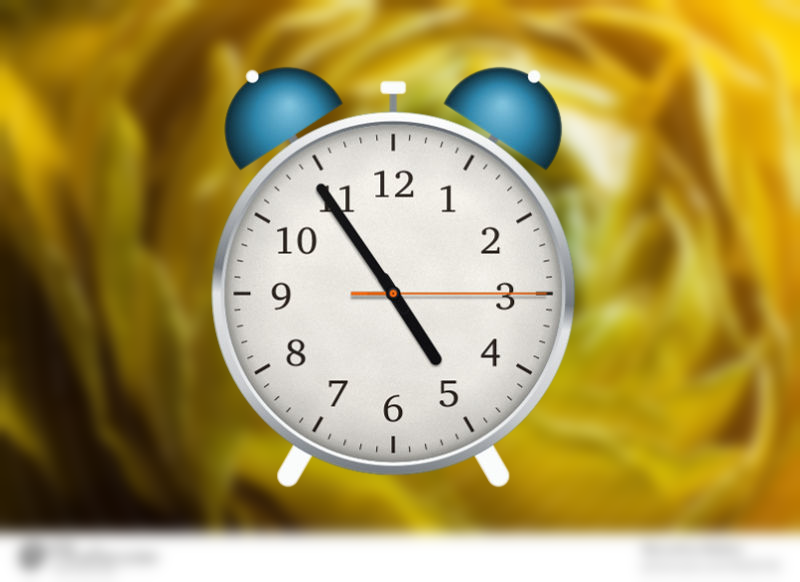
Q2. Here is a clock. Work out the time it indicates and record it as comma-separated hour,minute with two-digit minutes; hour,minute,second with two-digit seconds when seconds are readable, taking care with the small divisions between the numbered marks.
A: 4,54,15
